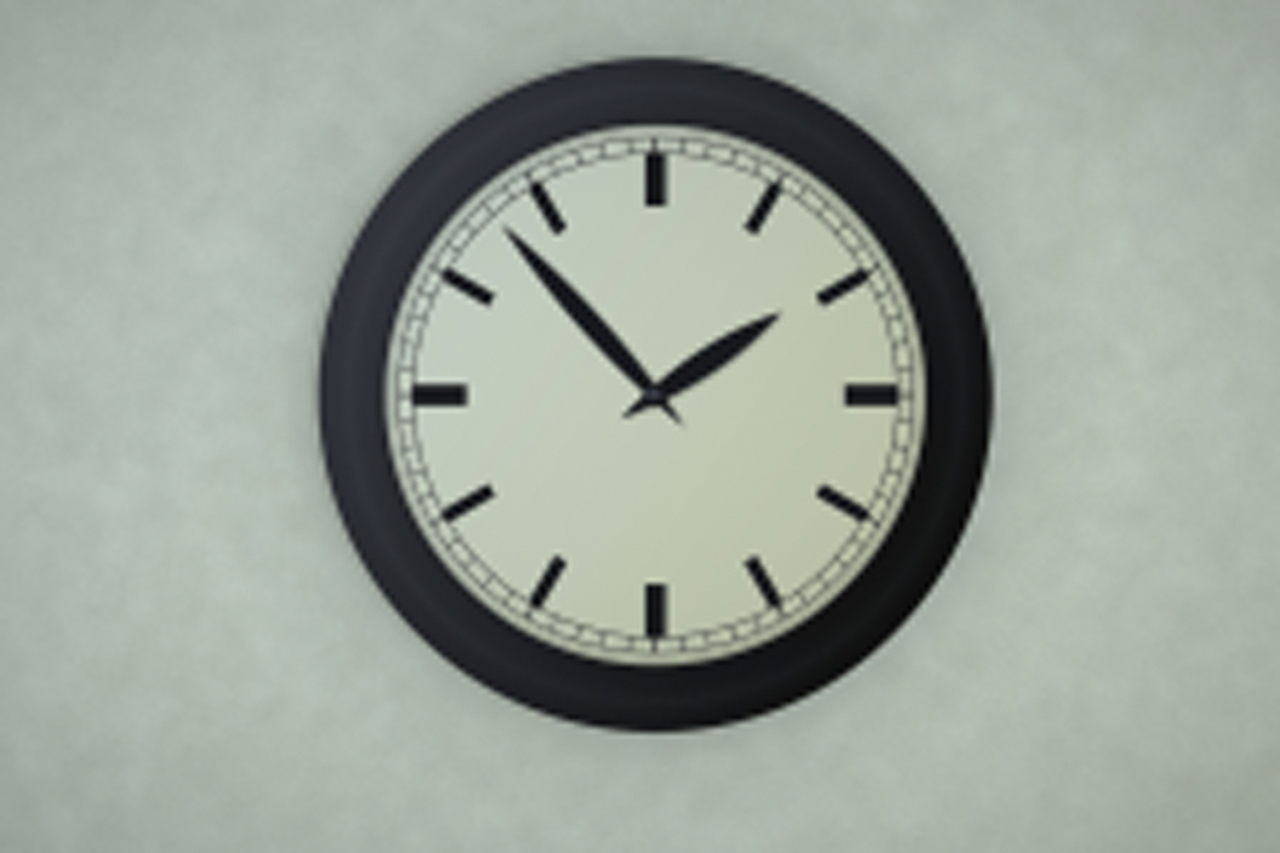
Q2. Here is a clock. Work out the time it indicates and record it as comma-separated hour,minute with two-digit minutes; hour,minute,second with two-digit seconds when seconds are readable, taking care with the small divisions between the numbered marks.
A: 1,53
